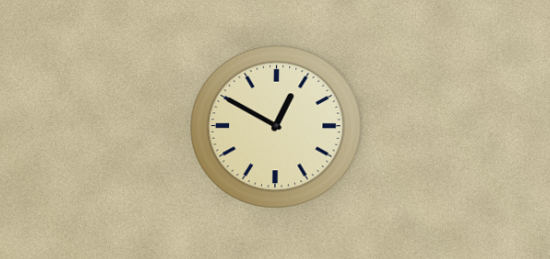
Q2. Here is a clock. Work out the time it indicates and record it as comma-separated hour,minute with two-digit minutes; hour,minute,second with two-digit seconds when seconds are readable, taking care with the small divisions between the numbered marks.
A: 12,50
